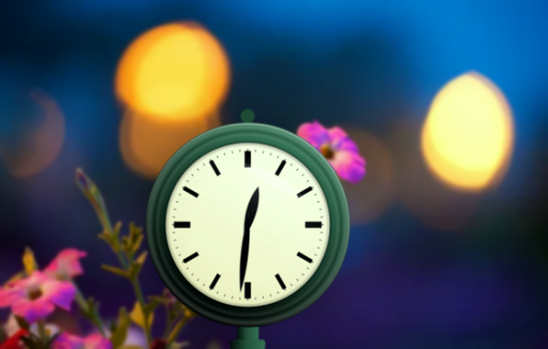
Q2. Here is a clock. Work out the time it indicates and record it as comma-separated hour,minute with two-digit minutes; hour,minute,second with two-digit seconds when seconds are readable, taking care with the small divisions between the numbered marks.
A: 12,31
